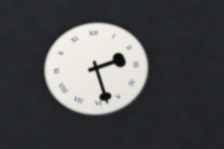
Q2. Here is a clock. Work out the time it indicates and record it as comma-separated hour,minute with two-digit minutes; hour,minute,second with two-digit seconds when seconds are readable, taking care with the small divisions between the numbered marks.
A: 2,28
